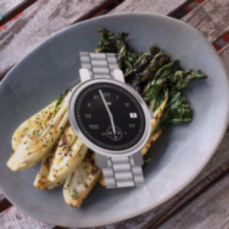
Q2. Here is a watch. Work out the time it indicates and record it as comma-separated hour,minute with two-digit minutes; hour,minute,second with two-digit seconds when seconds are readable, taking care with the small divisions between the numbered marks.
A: 5,58
